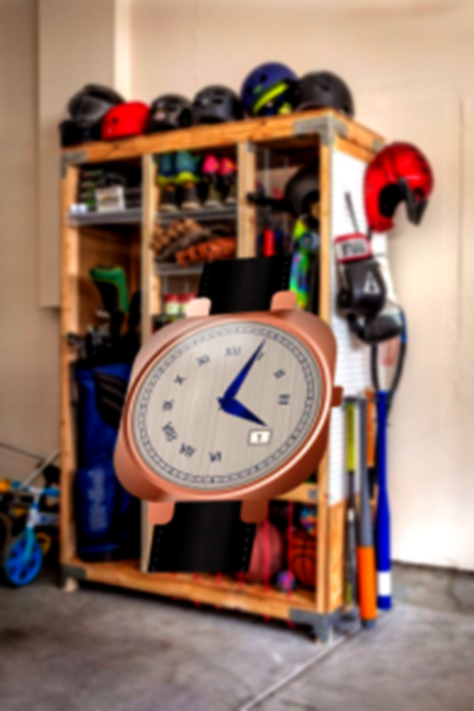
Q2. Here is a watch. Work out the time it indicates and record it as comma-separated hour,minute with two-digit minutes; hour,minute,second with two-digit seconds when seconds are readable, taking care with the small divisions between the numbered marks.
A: 4,04
